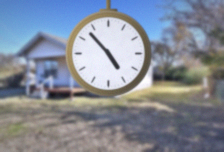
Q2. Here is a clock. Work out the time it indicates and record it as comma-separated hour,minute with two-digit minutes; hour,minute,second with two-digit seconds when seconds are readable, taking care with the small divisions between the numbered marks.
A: 4,53
